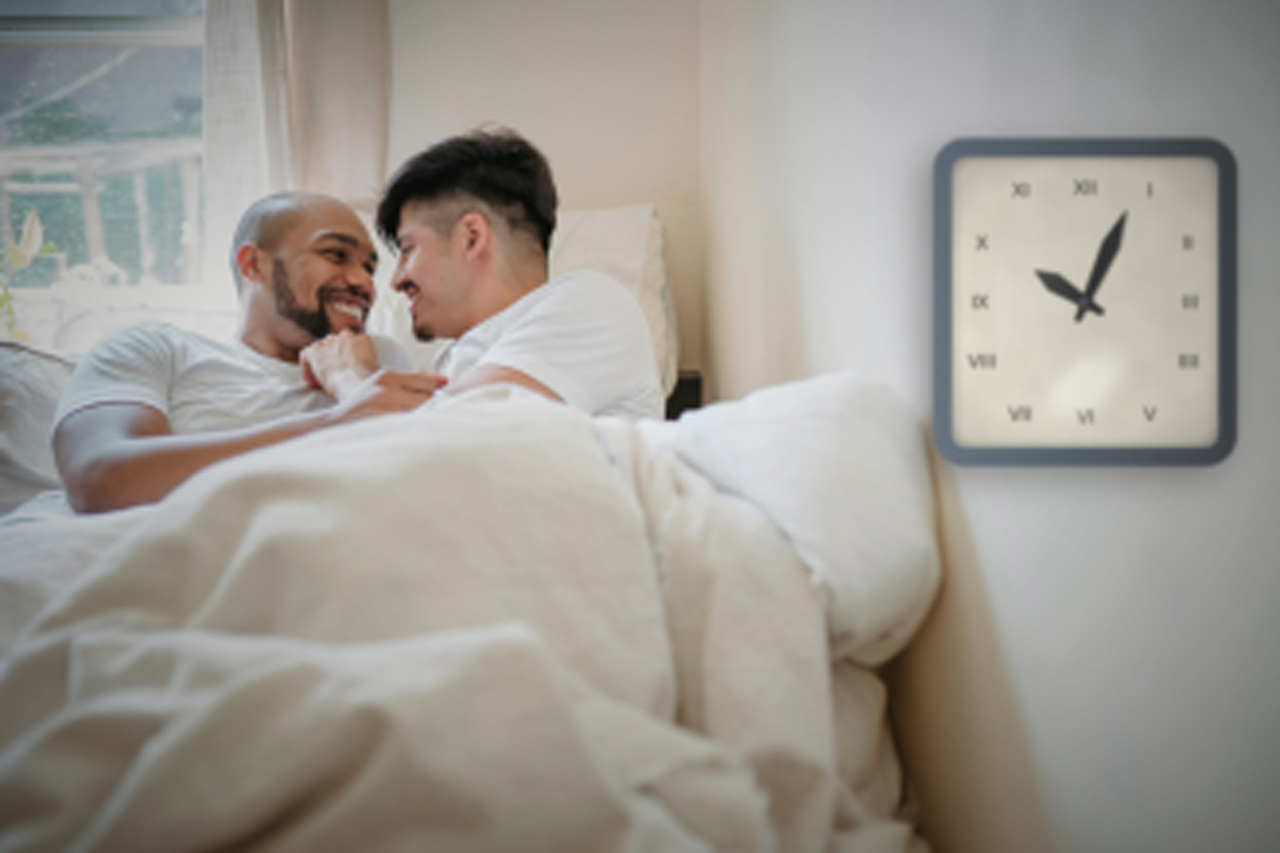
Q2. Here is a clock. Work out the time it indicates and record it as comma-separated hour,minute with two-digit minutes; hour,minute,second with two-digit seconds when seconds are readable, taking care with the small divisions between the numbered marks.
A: 10,04
